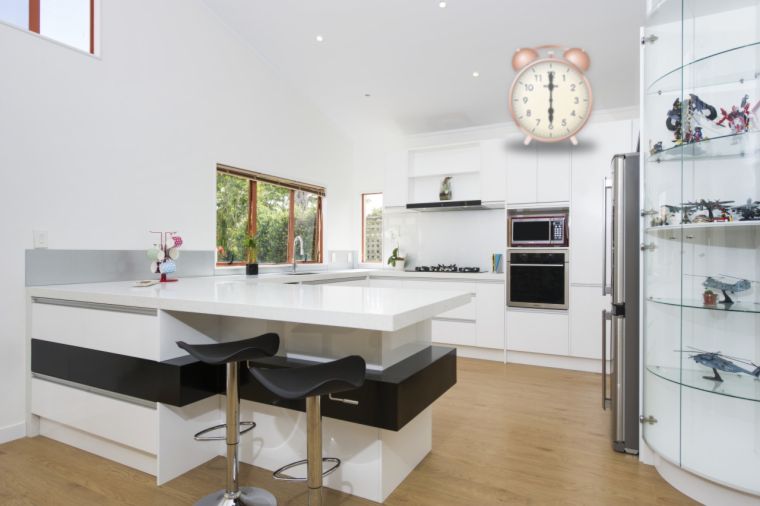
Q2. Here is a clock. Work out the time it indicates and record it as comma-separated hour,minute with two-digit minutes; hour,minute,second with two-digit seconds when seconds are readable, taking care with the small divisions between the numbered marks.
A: 6,00
